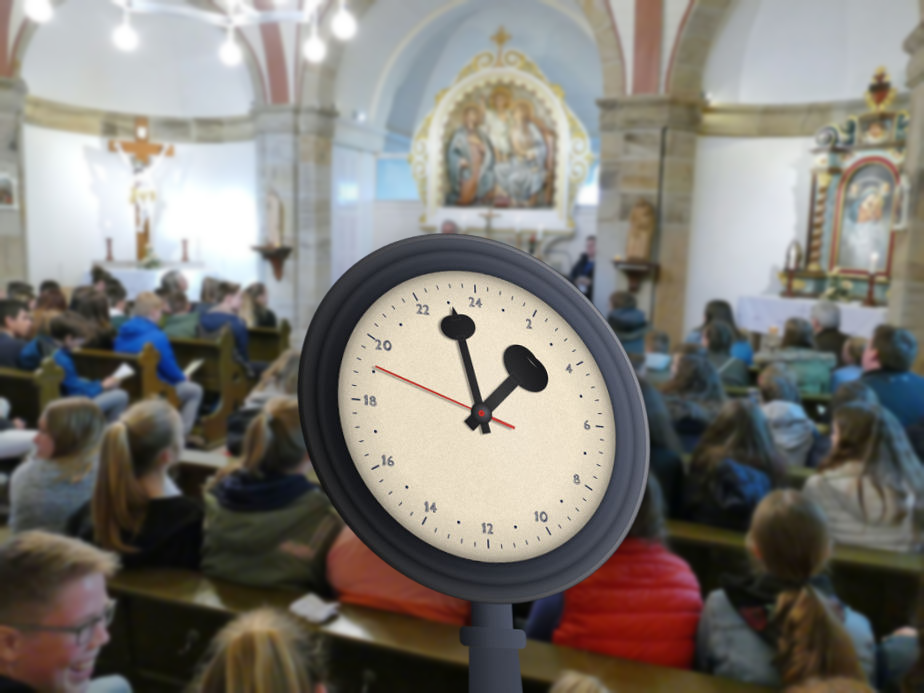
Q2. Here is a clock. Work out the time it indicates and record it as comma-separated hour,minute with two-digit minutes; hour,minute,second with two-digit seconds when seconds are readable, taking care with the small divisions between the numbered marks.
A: 2,57,48
